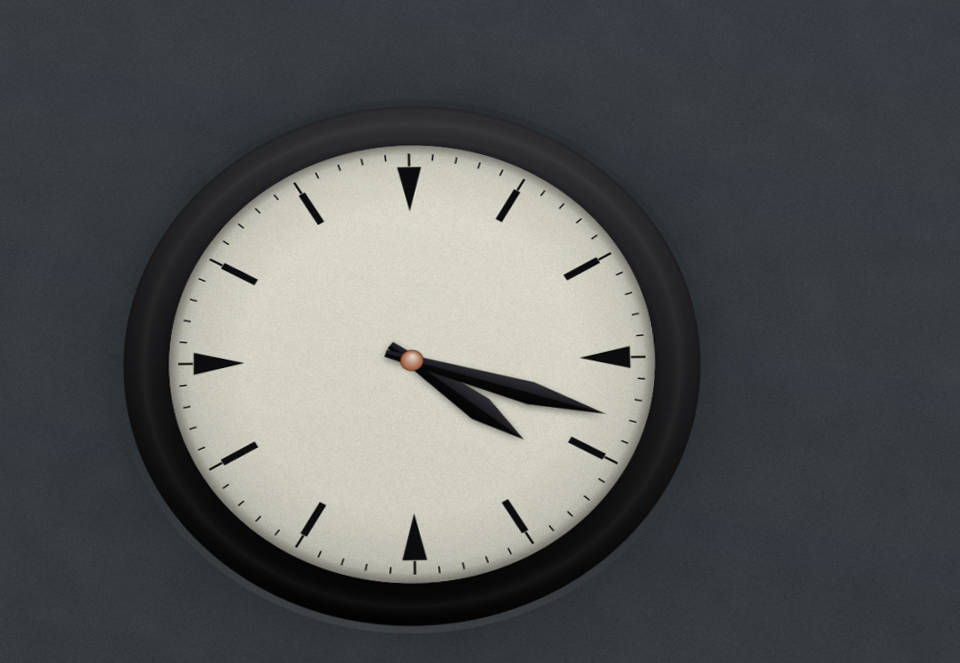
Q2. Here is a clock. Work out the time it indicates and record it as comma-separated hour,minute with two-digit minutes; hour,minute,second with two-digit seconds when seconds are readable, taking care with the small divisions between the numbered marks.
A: 4,18
